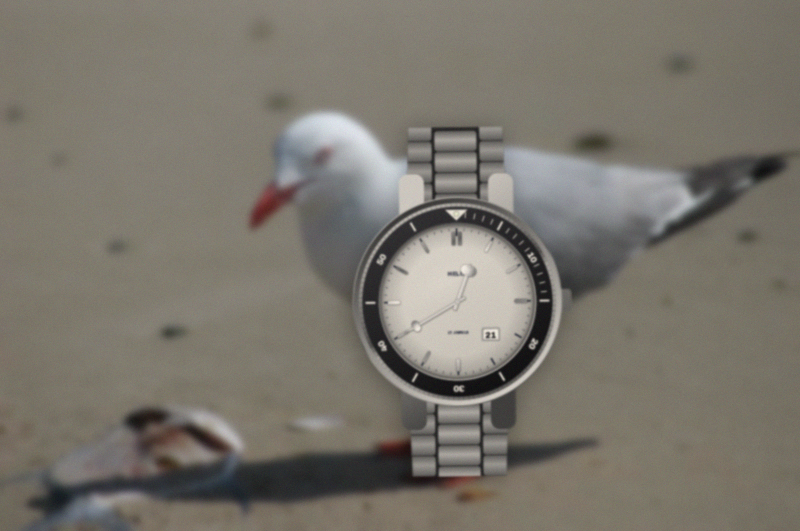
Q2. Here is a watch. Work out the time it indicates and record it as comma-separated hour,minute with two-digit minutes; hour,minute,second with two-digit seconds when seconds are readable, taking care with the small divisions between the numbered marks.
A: 12,40
